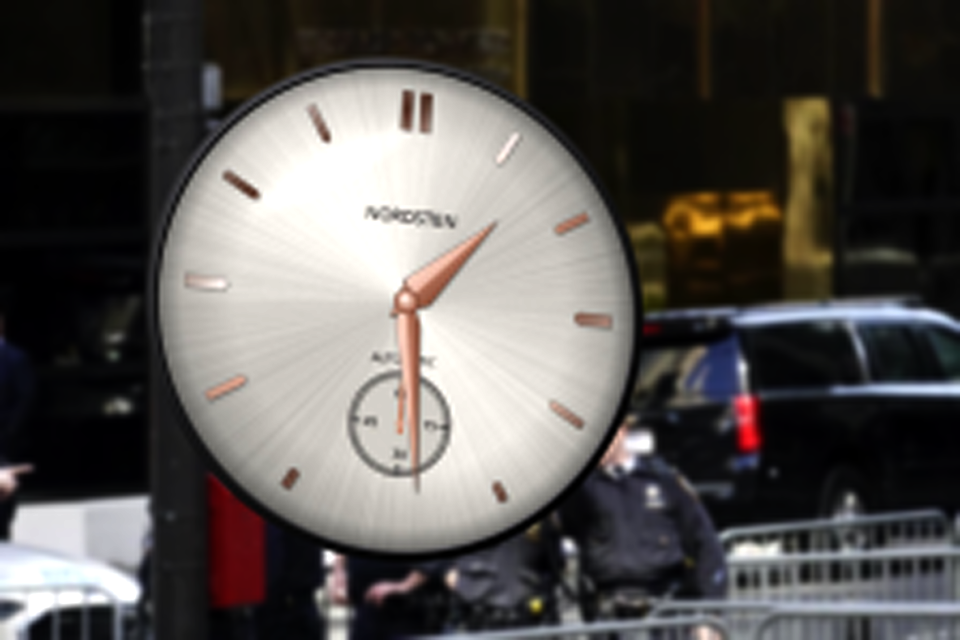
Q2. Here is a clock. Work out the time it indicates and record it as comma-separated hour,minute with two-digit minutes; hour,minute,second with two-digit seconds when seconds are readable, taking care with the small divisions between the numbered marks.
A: 1,29
